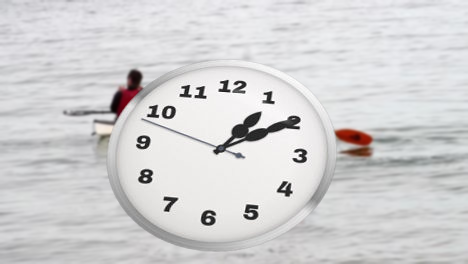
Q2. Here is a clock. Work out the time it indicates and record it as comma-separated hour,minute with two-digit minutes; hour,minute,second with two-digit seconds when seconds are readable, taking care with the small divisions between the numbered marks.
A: 1,09,48
